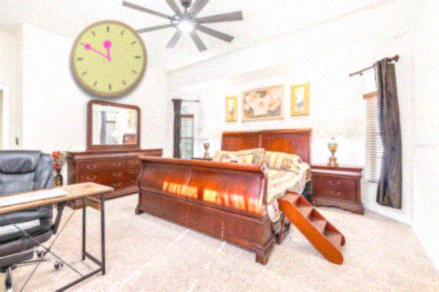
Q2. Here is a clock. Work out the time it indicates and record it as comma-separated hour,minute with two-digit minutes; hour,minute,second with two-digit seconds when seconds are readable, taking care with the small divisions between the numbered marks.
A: 11,50
